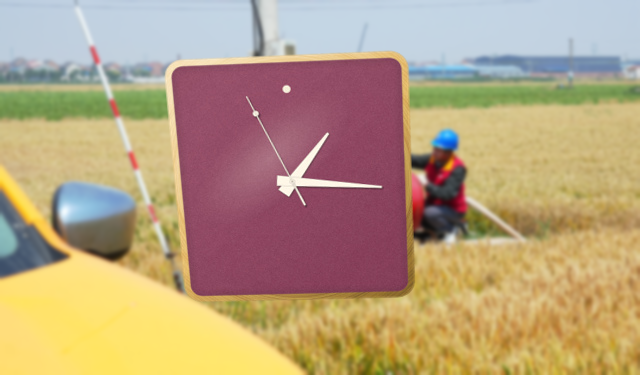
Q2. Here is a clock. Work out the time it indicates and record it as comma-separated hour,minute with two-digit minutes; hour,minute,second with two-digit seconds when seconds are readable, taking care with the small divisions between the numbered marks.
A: 1,15,56
